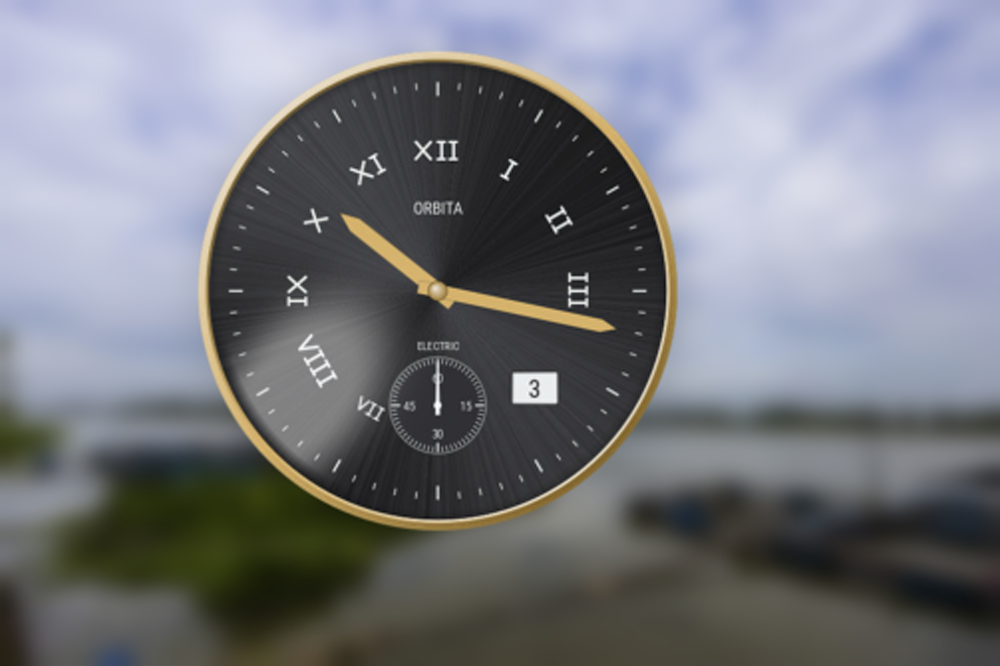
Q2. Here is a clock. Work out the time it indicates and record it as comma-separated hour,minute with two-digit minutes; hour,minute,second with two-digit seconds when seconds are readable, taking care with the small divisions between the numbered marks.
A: 10,17
